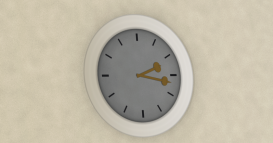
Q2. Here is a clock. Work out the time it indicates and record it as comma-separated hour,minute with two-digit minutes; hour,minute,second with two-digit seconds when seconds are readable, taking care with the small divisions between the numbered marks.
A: 2,17
